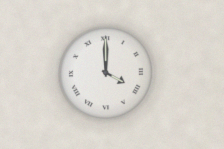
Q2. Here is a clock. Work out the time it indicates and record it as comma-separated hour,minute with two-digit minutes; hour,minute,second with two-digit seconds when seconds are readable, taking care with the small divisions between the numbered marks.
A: 4,00
